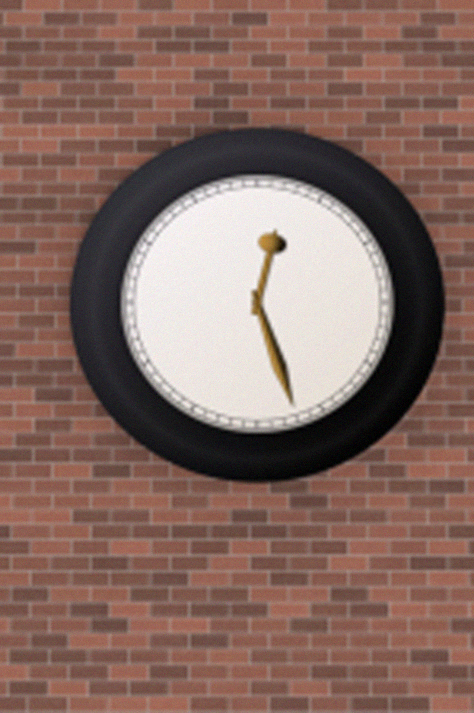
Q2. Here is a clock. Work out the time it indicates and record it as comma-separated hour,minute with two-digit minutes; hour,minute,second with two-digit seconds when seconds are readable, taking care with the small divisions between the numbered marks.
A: 12,27
